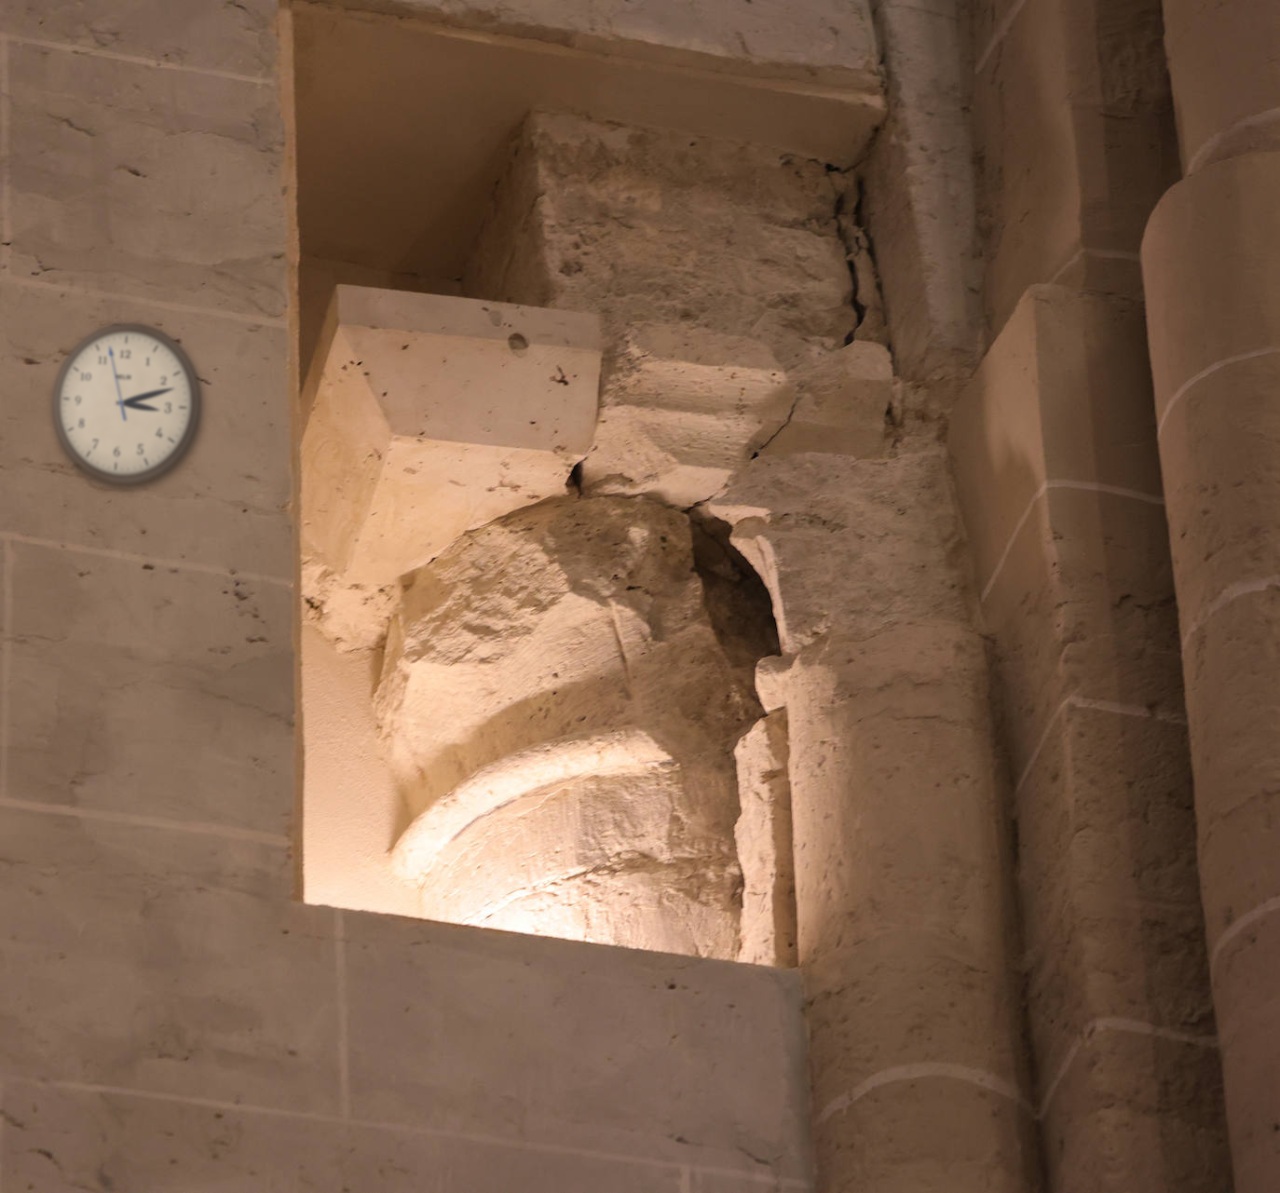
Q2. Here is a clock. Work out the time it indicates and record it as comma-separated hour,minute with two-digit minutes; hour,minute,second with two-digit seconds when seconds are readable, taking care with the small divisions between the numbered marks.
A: 3,11,57
